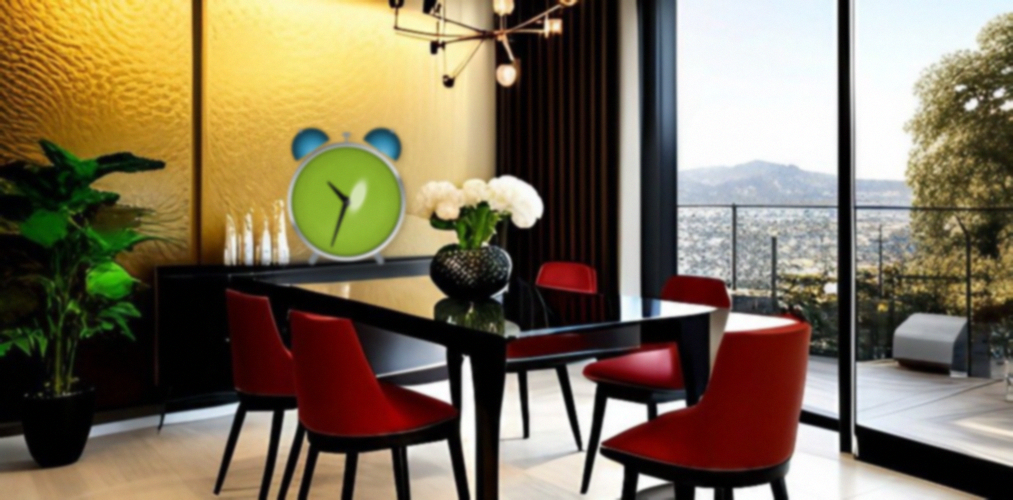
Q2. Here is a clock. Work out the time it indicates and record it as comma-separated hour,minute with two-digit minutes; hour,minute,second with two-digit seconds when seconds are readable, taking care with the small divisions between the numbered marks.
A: 10,33
